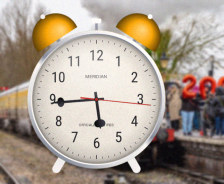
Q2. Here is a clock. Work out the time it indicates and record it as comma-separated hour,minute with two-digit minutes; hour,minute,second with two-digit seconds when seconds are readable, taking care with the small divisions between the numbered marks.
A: 5,44,16
